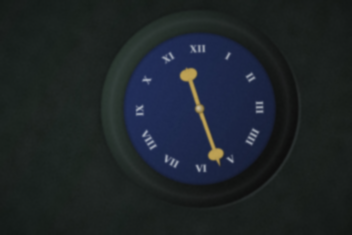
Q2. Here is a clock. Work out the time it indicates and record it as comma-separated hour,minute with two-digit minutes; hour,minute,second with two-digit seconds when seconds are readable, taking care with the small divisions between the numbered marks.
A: 11,27
